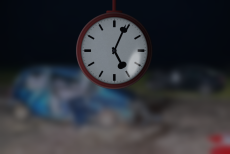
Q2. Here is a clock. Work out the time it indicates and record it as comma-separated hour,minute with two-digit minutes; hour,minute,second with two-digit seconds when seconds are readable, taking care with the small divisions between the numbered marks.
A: 5,04
